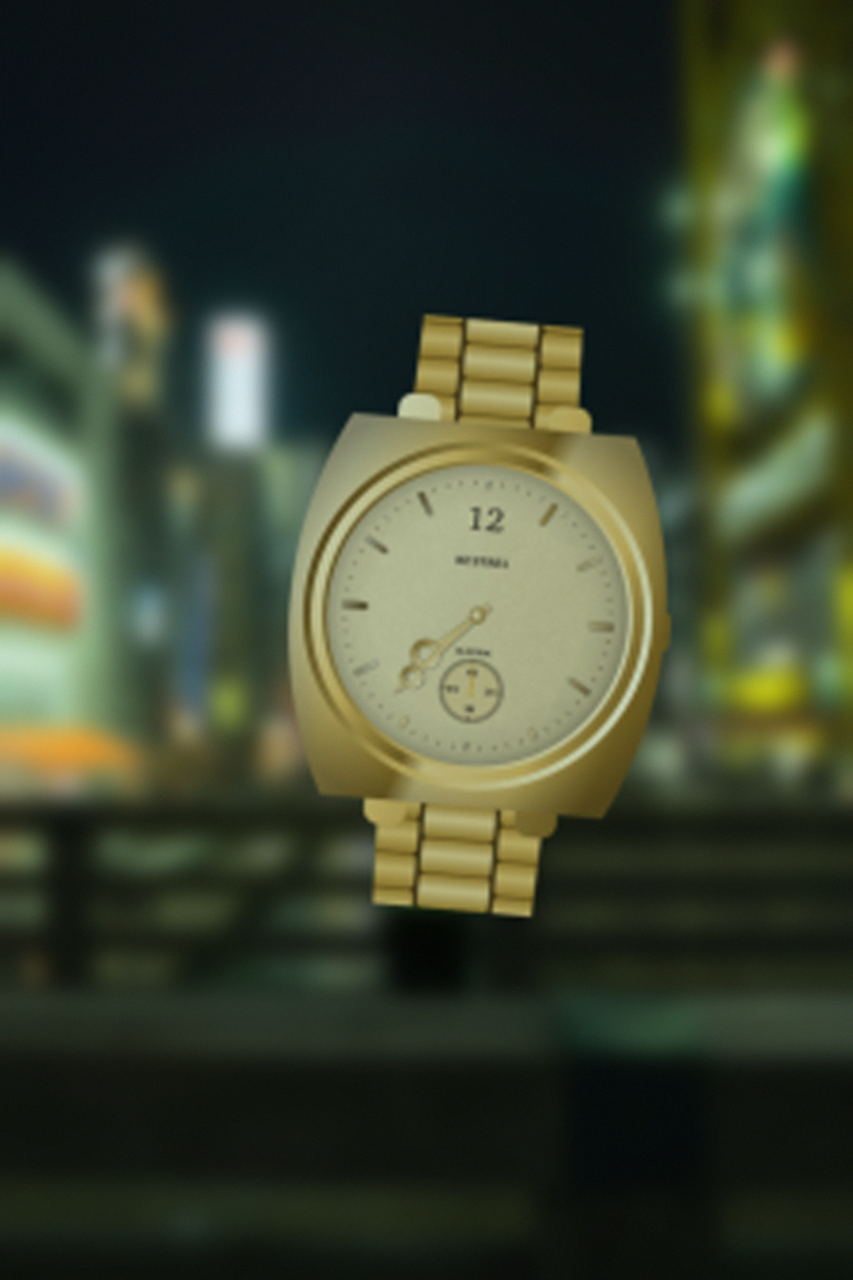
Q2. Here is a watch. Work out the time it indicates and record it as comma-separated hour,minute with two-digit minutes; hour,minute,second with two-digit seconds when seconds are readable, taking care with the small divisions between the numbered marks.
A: 7,37
